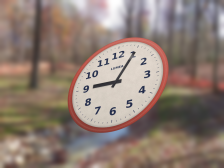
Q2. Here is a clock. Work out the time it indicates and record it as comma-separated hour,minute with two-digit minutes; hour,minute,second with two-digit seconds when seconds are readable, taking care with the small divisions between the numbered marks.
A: 9,05
